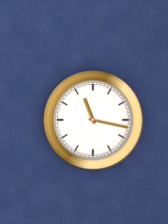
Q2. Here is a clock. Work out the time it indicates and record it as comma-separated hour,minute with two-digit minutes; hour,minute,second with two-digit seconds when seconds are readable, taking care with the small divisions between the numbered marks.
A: 11,17
